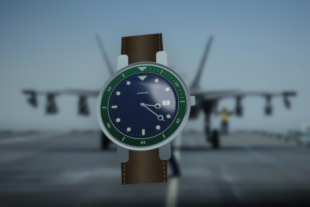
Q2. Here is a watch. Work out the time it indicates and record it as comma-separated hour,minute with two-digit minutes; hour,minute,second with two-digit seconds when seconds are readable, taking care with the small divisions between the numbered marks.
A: 3,22
